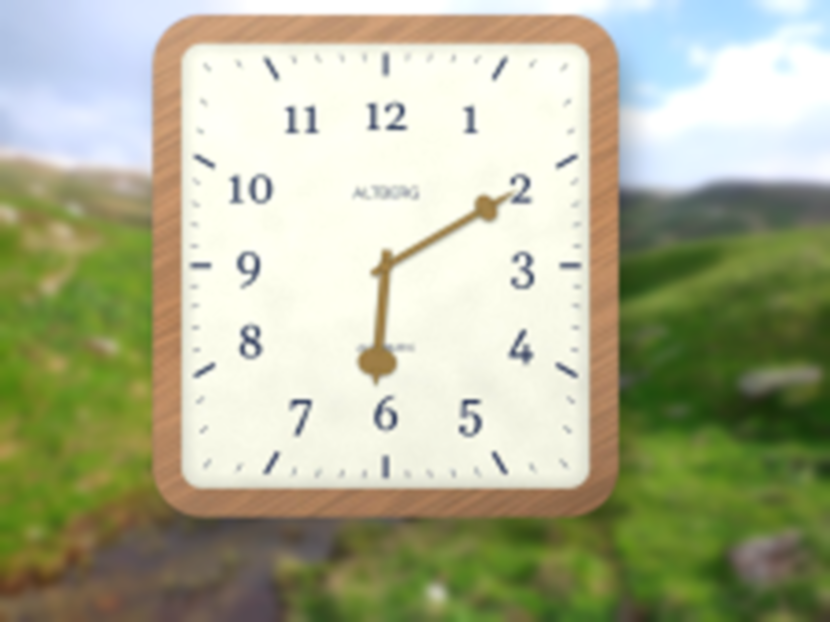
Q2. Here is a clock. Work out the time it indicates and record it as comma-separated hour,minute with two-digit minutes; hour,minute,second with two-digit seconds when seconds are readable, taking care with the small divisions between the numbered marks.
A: 6,10
